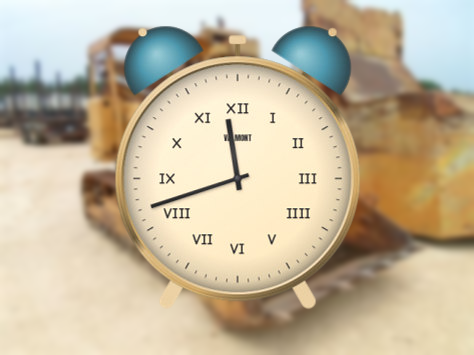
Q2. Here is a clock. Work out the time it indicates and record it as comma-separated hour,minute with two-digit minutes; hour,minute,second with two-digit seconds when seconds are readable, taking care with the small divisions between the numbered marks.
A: 11,42
